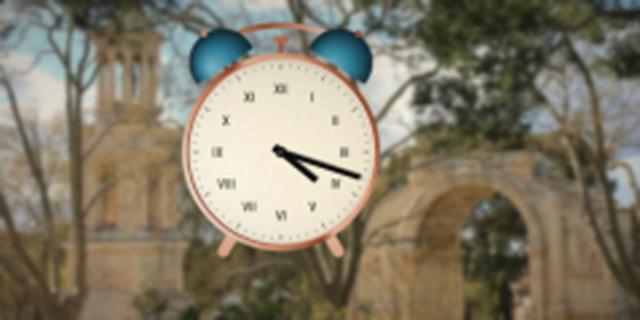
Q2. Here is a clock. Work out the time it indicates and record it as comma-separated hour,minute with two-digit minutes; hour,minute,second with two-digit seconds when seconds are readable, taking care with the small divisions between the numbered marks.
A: 4,18
